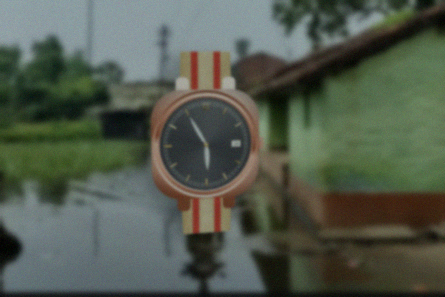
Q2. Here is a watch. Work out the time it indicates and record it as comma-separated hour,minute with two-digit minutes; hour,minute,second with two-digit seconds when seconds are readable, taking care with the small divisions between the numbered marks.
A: 5,55
